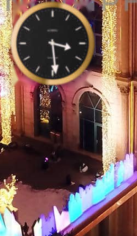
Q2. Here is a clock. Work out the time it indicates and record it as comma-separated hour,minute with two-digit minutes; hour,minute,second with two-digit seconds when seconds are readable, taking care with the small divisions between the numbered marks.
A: 3,29
